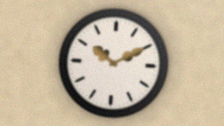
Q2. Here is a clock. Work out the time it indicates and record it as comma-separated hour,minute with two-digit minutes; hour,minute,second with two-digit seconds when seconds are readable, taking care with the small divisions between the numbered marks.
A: 10,10
